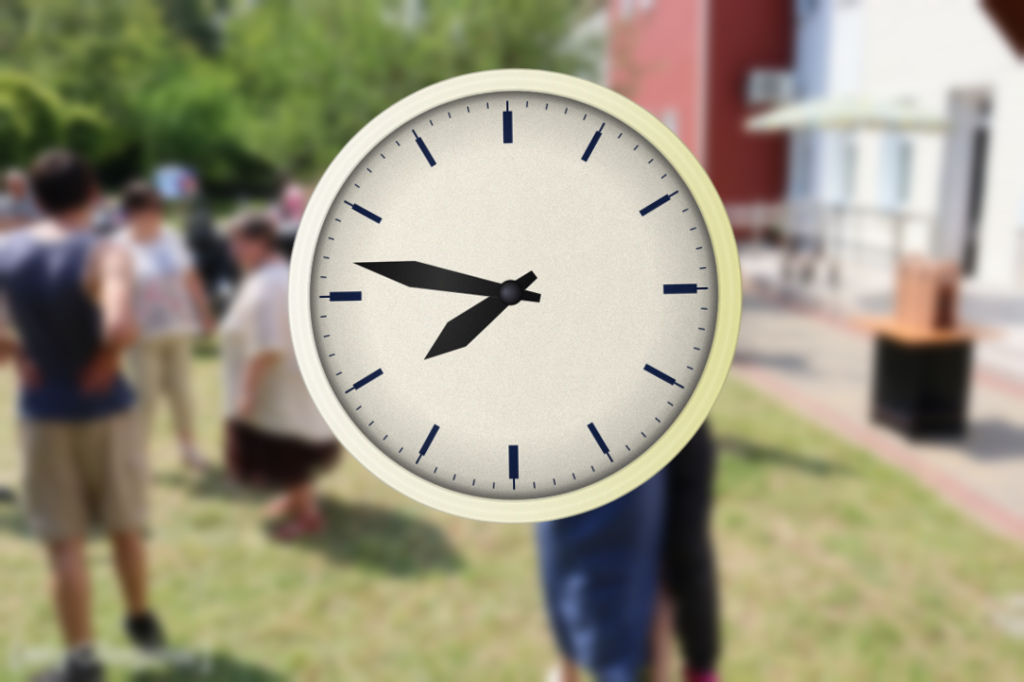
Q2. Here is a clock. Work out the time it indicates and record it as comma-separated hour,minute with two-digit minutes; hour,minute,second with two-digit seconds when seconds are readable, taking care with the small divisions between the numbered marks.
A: 7,47
